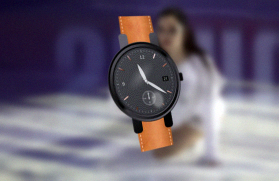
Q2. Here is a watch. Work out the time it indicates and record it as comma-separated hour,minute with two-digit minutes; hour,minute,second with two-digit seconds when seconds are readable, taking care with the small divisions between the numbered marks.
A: 11,21
